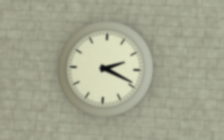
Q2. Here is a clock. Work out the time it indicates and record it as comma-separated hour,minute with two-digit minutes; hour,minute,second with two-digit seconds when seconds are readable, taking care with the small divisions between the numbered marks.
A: 2,19
